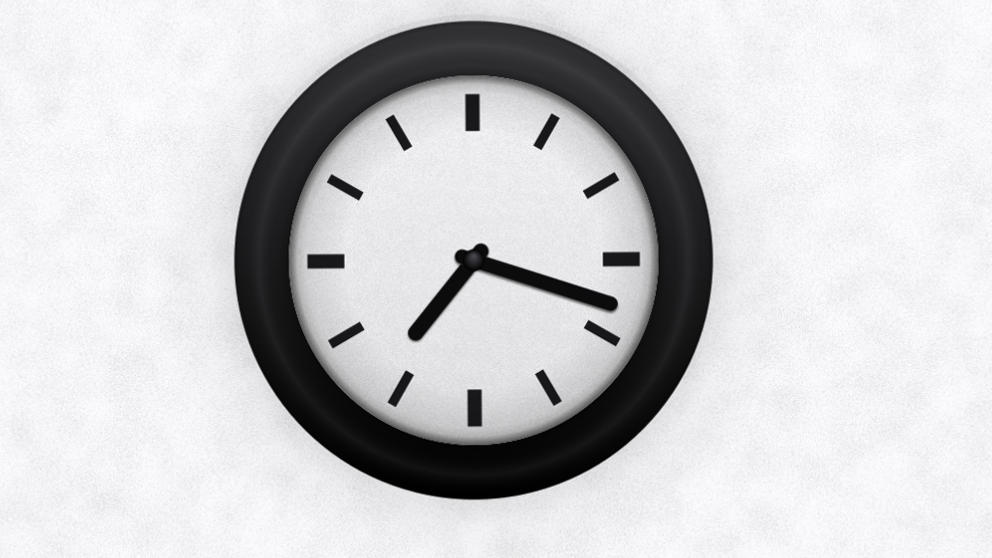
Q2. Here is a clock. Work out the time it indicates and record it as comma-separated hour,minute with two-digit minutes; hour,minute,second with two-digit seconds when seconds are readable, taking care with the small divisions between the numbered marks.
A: 7,18
